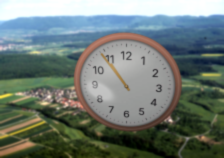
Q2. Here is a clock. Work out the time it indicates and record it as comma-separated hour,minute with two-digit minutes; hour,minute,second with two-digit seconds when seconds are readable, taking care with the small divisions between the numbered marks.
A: 10,54
